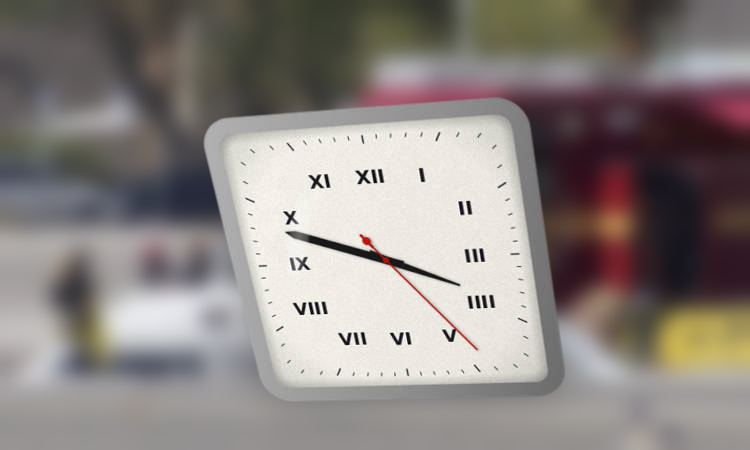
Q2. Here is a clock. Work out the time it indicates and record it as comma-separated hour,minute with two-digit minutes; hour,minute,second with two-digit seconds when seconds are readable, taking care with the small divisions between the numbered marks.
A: 3,48,24
